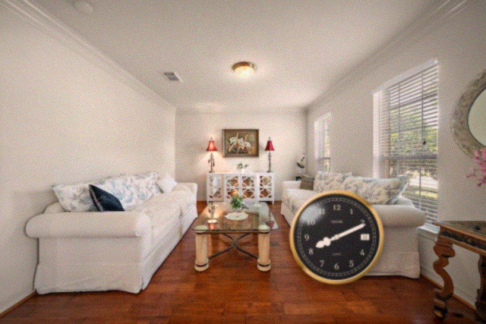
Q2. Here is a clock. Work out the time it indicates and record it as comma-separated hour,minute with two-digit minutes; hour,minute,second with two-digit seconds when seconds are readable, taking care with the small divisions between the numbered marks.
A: 8,11
